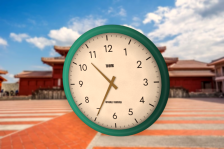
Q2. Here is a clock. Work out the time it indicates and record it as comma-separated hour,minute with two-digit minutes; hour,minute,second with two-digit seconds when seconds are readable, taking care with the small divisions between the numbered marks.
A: 10,35
